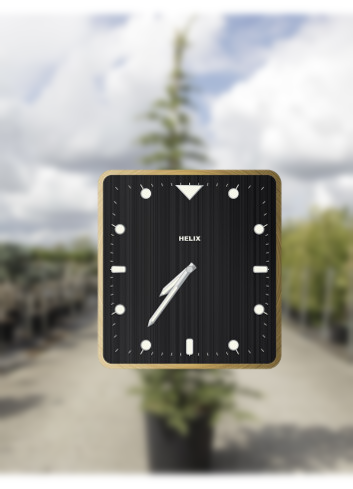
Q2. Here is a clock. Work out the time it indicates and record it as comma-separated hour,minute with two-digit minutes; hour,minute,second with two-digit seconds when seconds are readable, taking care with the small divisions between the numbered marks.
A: 7,36
